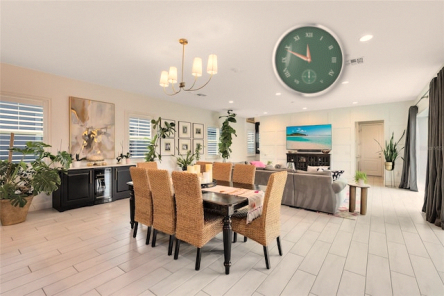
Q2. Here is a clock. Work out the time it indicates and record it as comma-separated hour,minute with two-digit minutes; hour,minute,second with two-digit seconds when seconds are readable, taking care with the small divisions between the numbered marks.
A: 11,49
